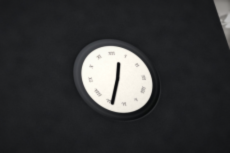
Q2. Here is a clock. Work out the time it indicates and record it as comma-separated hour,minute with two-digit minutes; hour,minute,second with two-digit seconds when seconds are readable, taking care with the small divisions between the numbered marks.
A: 12,34
